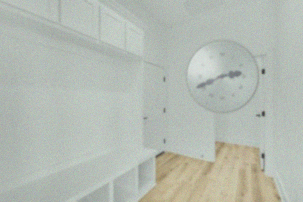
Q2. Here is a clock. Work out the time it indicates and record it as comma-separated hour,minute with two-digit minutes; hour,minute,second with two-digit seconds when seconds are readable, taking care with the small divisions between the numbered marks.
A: 2,41
